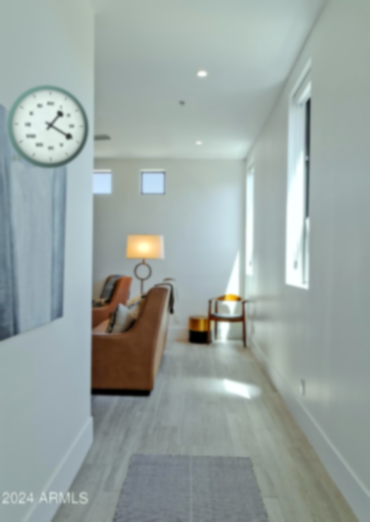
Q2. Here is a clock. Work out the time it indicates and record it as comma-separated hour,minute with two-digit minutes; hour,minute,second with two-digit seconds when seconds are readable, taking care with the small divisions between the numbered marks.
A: 1,20
